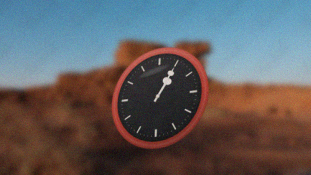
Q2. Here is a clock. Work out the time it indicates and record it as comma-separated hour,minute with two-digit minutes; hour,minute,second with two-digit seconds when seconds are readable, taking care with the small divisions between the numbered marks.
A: 1,05
